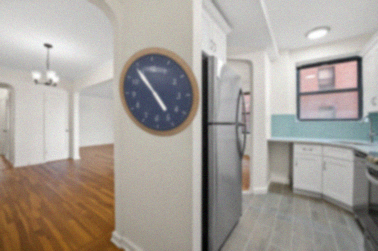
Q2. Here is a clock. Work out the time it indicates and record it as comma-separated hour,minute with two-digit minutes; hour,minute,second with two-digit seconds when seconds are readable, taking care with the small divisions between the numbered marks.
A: 4,54
